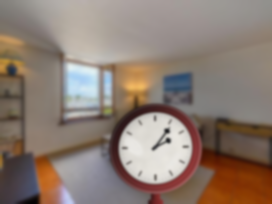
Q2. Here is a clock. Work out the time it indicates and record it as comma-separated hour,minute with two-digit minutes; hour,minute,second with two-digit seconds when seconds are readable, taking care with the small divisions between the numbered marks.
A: 2,06
